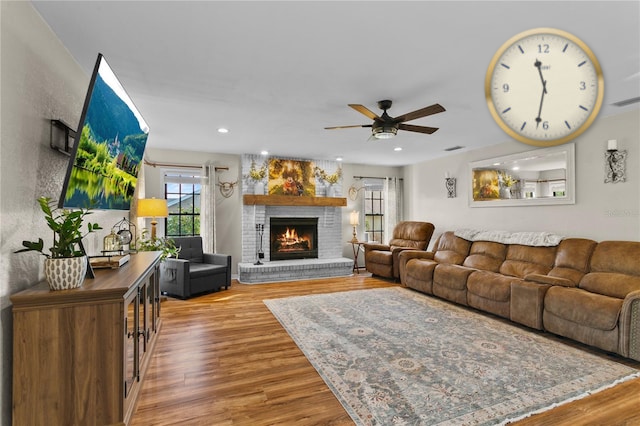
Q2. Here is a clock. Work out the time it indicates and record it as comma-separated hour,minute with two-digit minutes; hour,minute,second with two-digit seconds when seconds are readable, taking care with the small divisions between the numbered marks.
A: 11,32
